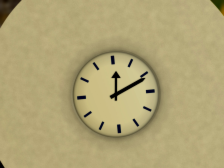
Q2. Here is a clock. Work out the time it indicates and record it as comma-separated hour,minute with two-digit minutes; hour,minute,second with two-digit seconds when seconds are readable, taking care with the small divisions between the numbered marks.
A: 12,11
